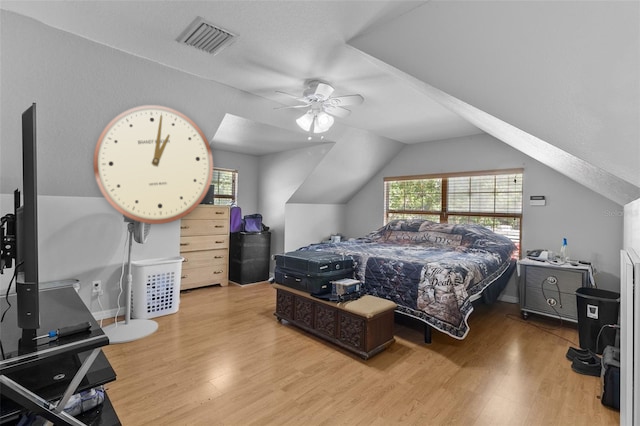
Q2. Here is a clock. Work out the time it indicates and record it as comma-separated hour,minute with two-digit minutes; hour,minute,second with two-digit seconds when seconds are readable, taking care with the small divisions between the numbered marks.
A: 1,02
